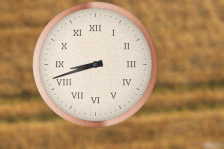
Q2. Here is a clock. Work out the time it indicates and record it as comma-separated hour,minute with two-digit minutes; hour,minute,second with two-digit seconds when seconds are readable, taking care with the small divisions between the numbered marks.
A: 8,42
